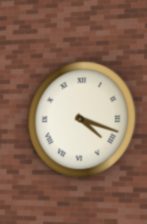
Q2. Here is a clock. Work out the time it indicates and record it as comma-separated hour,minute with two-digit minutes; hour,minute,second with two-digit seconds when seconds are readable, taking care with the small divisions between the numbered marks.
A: 4,18
